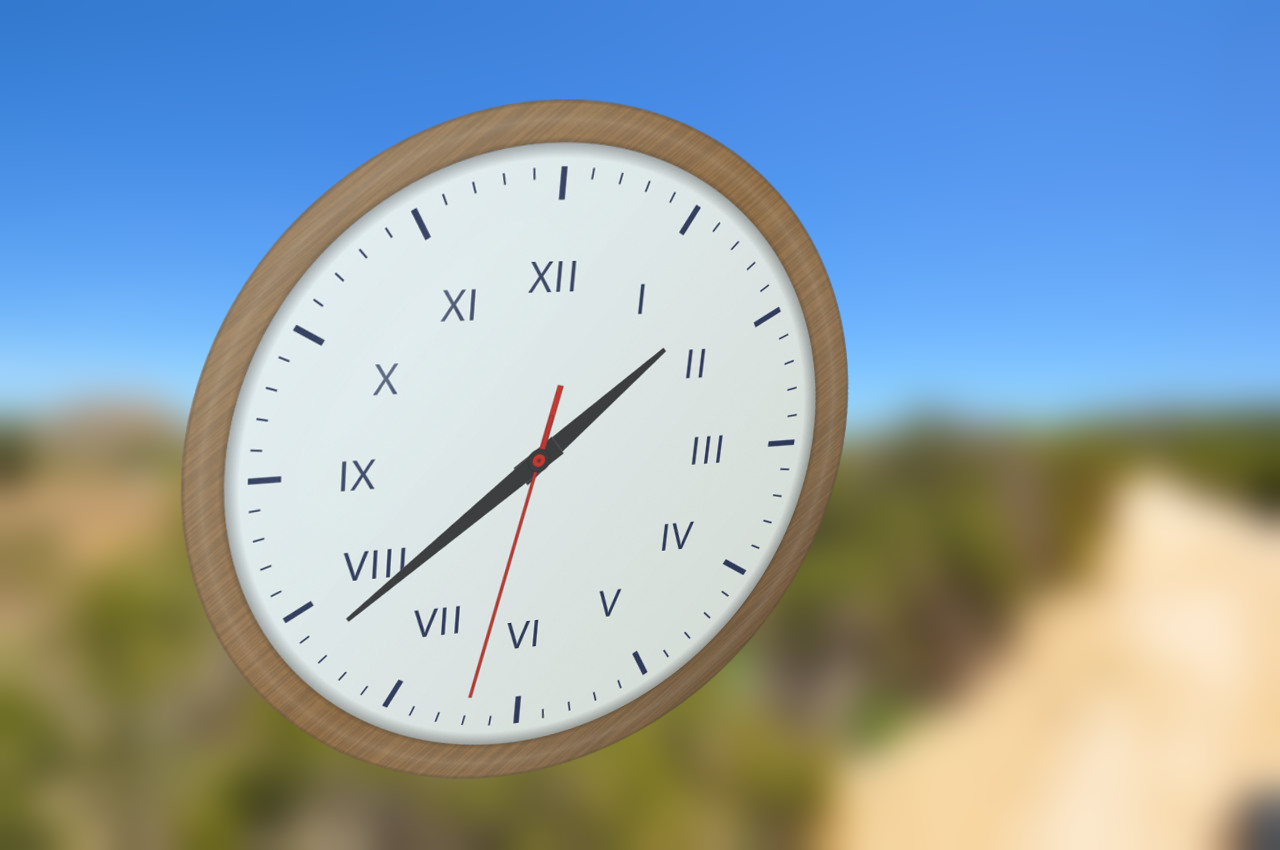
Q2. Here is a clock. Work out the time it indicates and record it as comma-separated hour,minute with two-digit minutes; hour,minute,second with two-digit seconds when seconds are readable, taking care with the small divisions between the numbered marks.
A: 1,38,32
